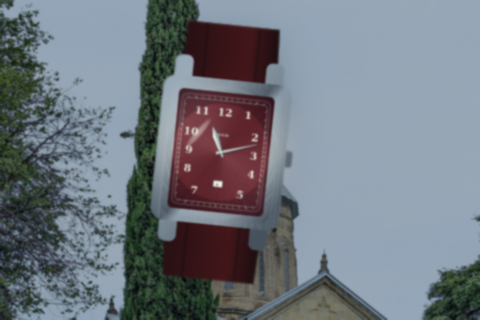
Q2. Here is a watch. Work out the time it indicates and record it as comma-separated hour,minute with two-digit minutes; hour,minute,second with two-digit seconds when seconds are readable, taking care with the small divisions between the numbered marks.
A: 11,12
